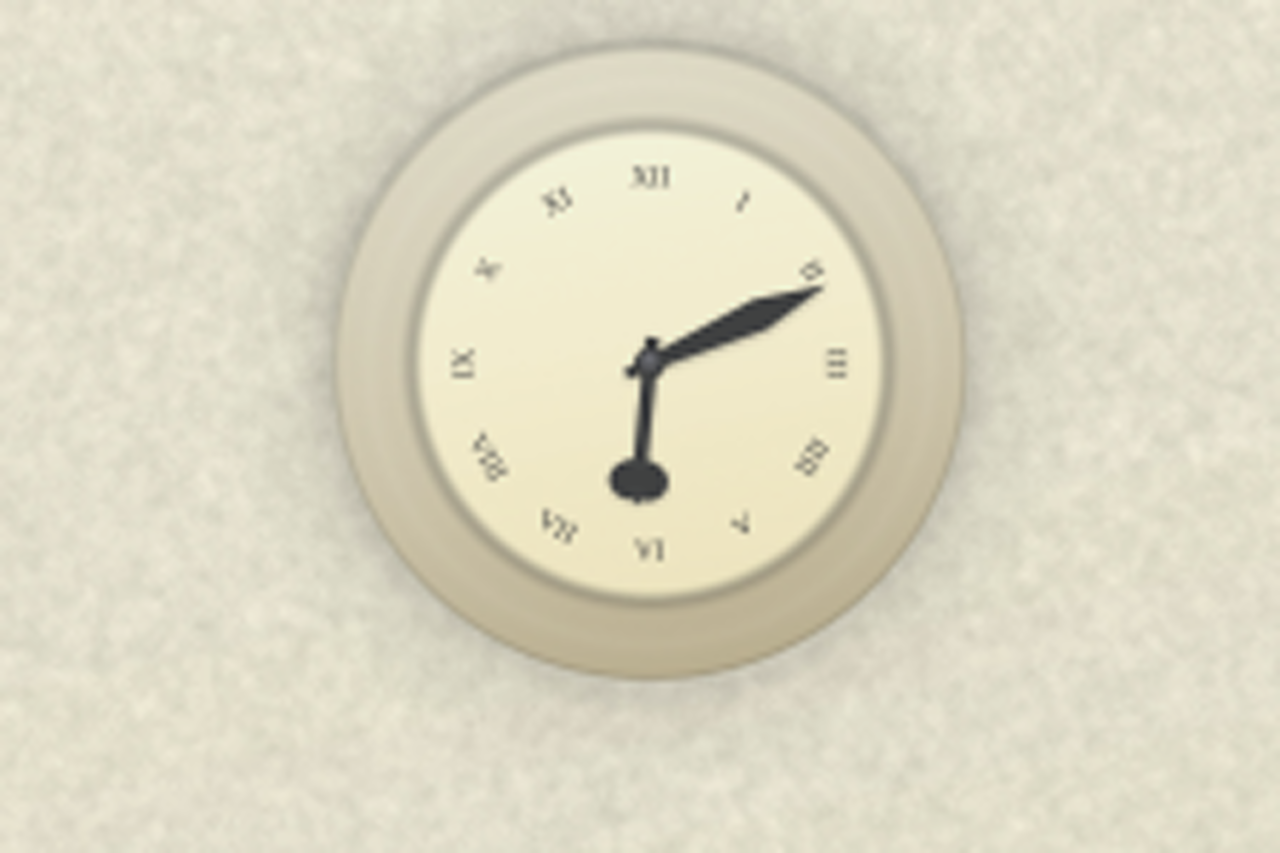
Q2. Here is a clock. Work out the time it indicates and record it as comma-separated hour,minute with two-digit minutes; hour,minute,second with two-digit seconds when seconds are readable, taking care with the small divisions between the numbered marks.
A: 6,11
